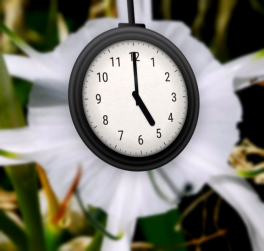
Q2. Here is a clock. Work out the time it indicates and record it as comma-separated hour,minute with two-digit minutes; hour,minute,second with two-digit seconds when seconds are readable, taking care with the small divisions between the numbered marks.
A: 5,00
